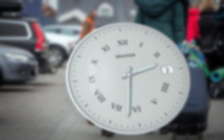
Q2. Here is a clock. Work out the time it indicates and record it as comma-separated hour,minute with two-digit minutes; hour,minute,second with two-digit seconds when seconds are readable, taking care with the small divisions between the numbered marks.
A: 2,32
